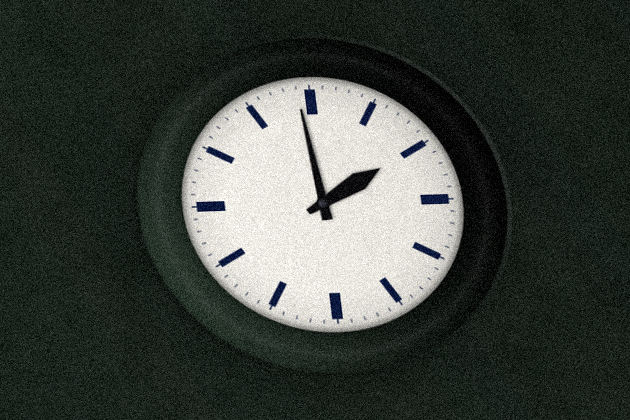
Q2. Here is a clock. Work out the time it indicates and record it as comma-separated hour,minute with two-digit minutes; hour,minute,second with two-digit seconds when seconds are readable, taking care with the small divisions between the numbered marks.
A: 1,59
